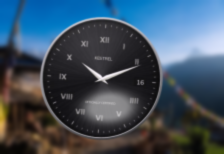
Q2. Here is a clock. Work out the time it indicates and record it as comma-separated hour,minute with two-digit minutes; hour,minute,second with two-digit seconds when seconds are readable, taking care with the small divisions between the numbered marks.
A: 10,11
